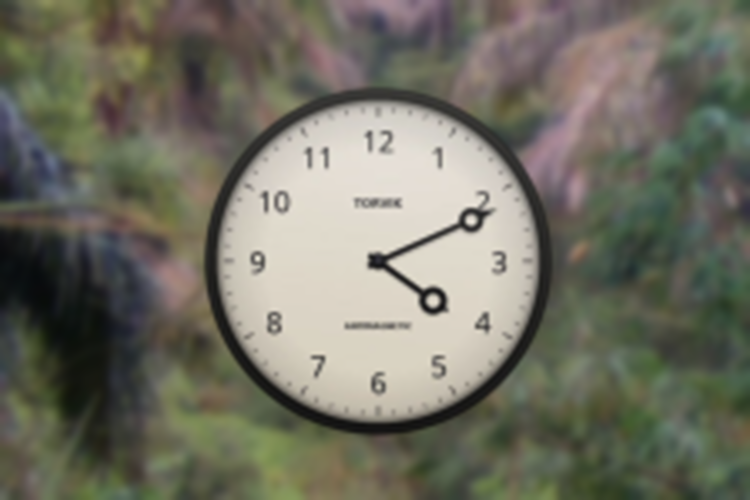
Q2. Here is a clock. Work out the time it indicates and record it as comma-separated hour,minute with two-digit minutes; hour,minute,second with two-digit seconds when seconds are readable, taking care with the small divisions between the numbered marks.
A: 4,11
